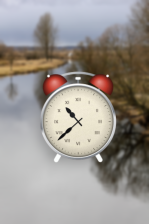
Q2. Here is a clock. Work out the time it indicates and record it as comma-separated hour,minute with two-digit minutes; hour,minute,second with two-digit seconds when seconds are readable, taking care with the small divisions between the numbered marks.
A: 10,38
